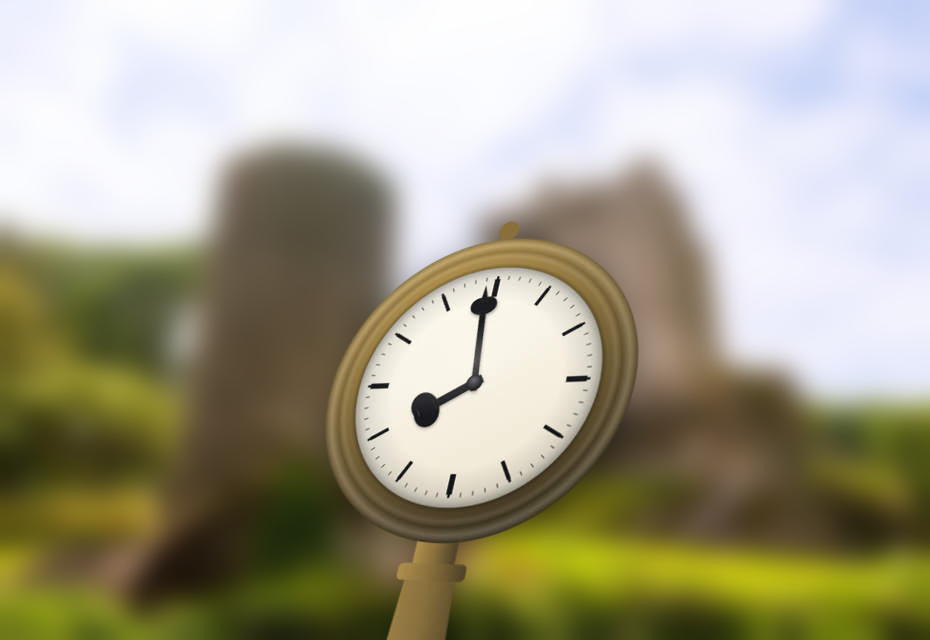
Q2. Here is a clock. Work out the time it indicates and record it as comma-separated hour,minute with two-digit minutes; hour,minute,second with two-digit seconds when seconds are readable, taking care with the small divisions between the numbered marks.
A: 7,59
